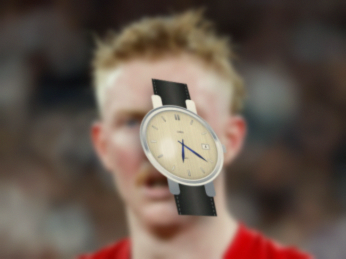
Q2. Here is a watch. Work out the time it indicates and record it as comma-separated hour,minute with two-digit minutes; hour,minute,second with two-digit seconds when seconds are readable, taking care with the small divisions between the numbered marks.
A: 6,21
